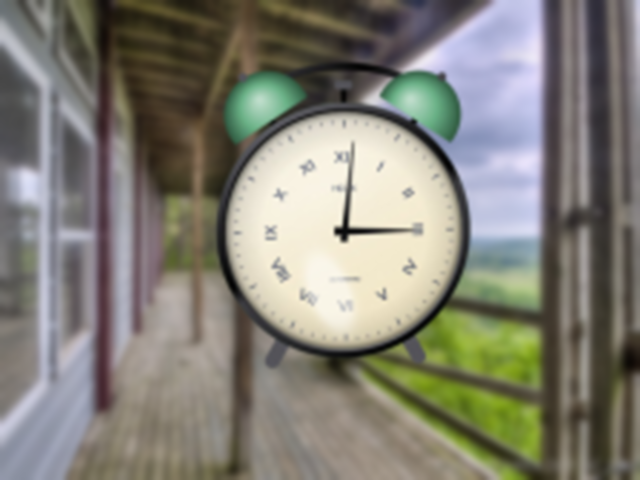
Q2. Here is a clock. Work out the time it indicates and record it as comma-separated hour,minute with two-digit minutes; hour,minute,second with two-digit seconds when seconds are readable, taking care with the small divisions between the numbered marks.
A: 3,01
